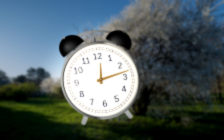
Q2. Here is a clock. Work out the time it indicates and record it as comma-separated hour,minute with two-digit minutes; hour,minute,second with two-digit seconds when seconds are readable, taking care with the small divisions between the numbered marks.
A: 12,13
